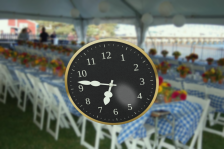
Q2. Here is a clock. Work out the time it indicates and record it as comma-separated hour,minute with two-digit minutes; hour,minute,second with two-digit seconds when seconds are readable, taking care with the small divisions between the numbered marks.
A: 6,47
